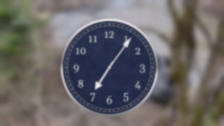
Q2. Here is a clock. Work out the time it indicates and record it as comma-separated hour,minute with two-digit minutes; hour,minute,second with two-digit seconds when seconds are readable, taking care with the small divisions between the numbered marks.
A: 7,06
